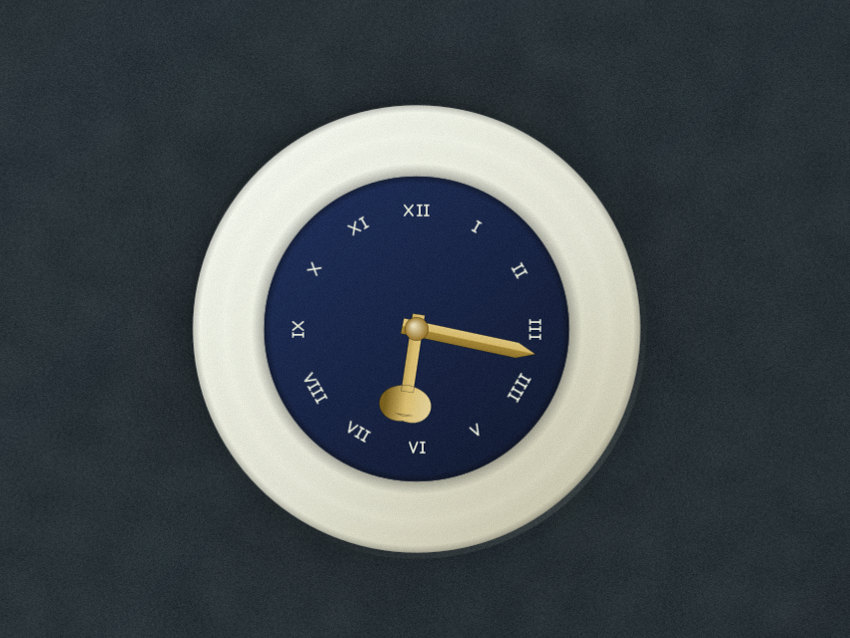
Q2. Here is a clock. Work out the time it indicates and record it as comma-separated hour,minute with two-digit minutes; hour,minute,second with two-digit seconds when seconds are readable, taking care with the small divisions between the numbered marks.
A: 6,17
